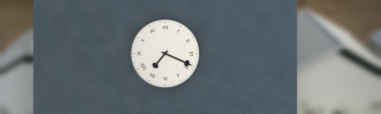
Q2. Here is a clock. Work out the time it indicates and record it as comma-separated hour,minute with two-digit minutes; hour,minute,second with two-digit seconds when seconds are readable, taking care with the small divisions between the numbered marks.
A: 7,19
